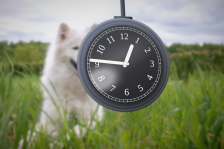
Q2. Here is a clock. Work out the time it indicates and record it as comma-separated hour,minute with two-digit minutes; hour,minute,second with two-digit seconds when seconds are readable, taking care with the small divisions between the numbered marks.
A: 12,46
